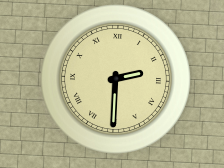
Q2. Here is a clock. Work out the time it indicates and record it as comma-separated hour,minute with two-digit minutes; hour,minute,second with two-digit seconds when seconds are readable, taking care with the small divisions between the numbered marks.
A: 2,30
